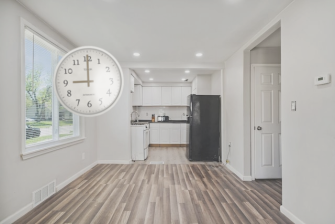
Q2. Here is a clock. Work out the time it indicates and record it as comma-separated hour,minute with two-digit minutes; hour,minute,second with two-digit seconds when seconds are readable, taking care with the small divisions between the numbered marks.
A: 9,00
